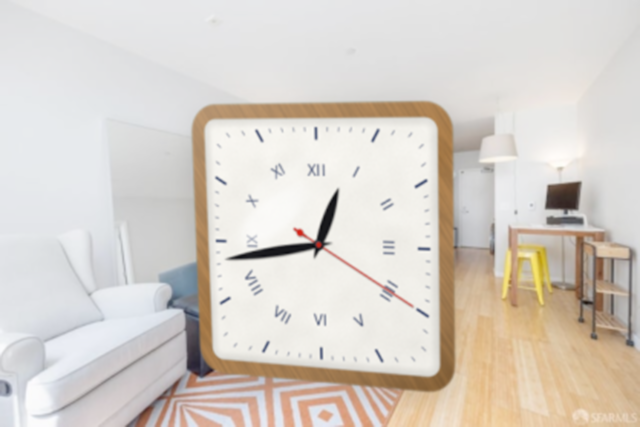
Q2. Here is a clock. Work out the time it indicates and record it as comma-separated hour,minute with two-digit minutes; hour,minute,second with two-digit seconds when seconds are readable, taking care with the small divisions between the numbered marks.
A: 12,43,20
